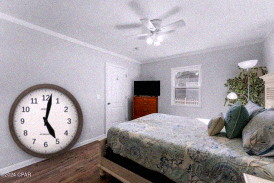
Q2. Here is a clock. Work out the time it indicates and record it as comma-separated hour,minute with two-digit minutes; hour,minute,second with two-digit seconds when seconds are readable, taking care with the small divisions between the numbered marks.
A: 5,02
